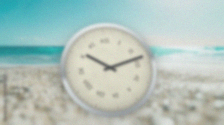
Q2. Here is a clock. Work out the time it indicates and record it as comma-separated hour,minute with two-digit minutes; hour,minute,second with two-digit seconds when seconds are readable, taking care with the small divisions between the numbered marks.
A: 10,13
